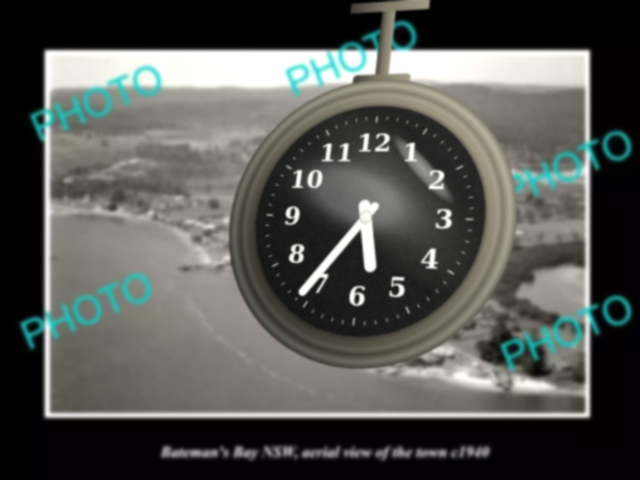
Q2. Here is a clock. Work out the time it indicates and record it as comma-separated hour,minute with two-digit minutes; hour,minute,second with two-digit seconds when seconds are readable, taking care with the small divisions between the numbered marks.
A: 5,36
